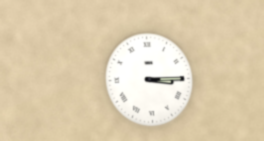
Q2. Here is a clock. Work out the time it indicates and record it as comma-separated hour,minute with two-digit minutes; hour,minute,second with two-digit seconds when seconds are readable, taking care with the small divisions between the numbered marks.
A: 3,15
